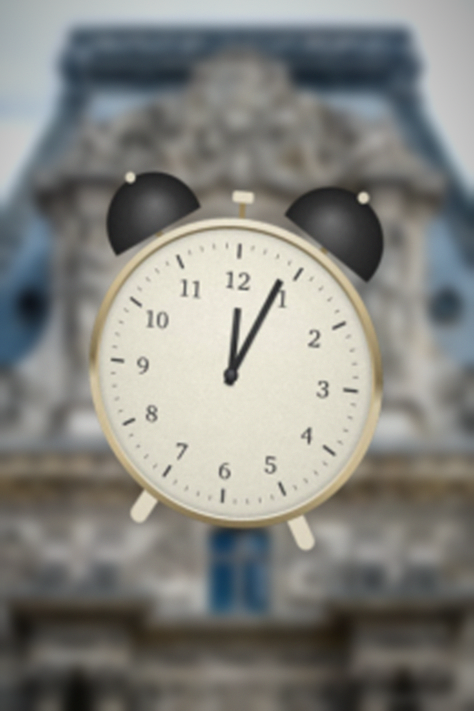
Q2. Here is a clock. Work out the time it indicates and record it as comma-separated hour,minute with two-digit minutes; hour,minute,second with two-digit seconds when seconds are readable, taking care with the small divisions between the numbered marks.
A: 12,04
